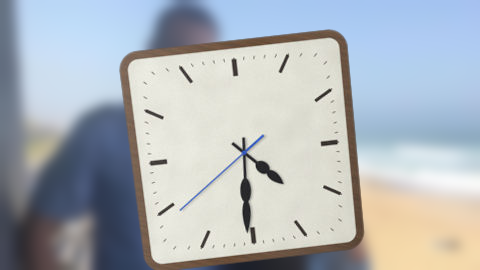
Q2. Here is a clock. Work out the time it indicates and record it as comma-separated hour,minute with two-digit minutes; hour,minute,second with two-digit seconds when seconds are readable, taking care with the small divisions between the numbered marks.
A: 4,30,39
